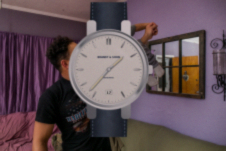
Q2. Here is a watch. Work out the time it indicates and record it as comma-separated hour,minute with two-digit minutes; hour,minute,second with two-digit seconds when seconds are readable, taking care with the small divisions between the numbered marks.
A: 1,37
